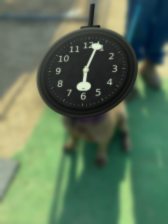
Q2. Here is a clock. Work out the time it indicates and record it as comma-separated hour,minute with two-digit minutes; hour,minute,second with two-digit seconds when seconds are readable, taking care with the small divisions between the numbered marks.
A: 6,03
